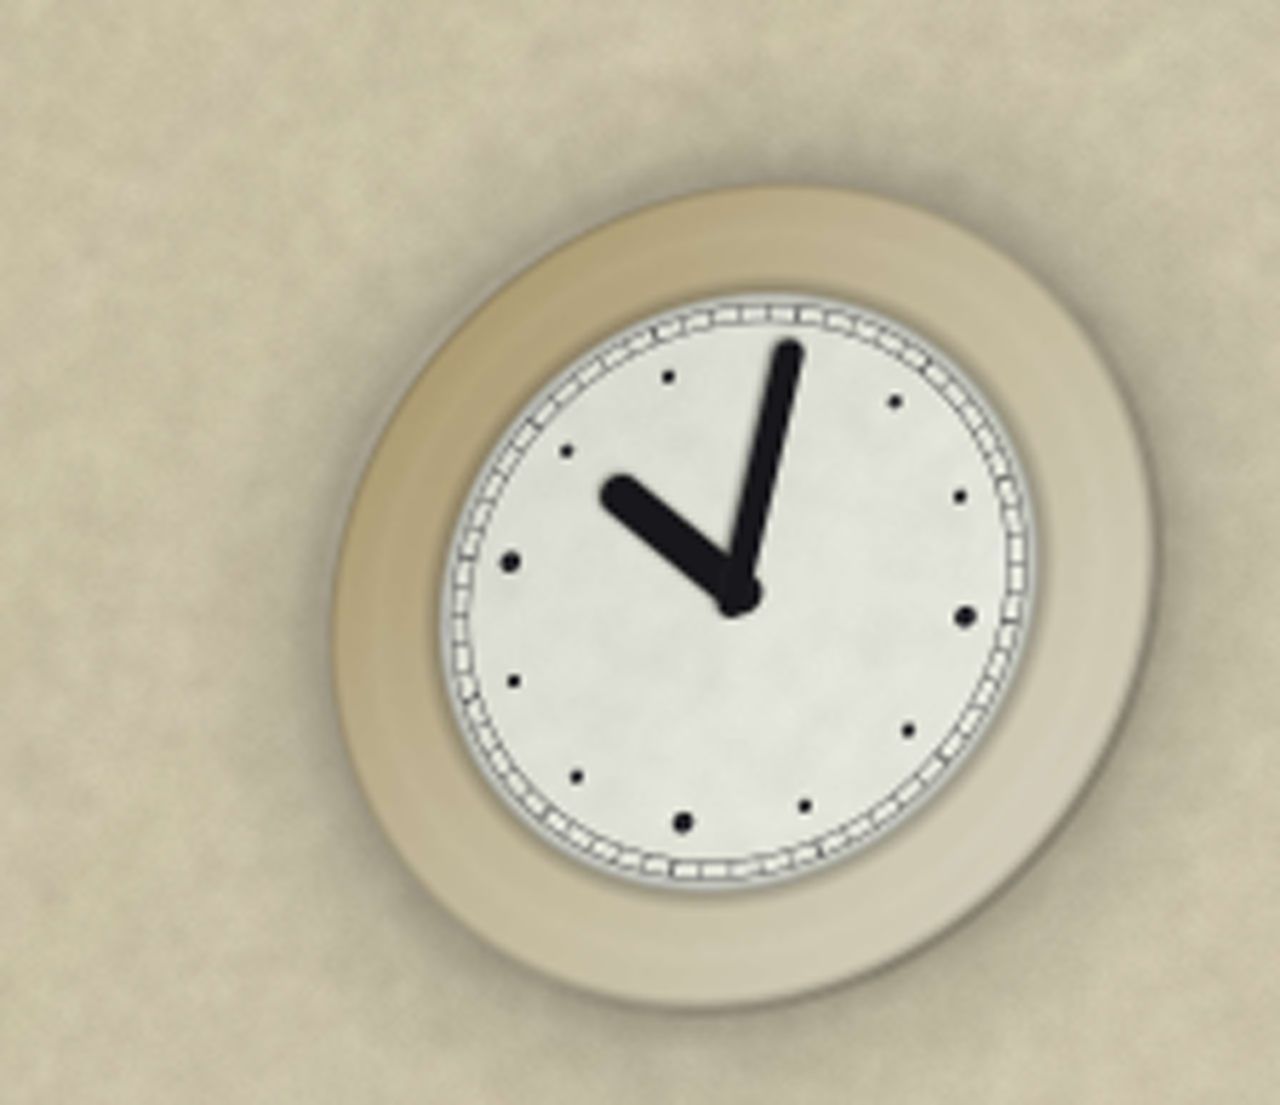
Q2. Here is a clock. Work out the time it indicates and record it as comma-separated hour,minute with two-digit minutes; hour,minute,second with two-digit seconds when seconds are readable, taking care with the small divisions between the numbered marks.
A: 10,00
